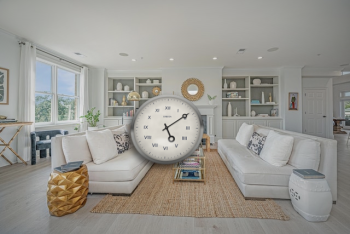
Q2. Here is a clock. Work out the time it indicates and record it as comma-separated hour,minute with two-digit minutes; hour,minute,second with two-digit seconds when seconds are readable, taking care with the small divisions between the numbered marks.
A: 5,09
